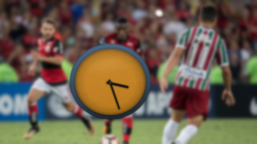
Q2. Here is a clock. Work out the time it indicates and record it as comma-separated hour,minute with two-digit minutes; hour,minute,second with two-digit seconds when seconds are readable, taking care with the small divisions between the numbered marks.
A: 3,27
